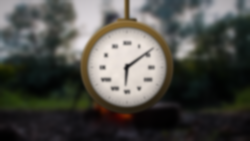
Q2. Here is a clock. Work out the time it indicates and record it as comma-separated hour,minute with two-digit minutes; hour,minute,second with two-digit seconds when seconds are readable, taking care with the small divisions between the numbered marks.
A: 6,09
